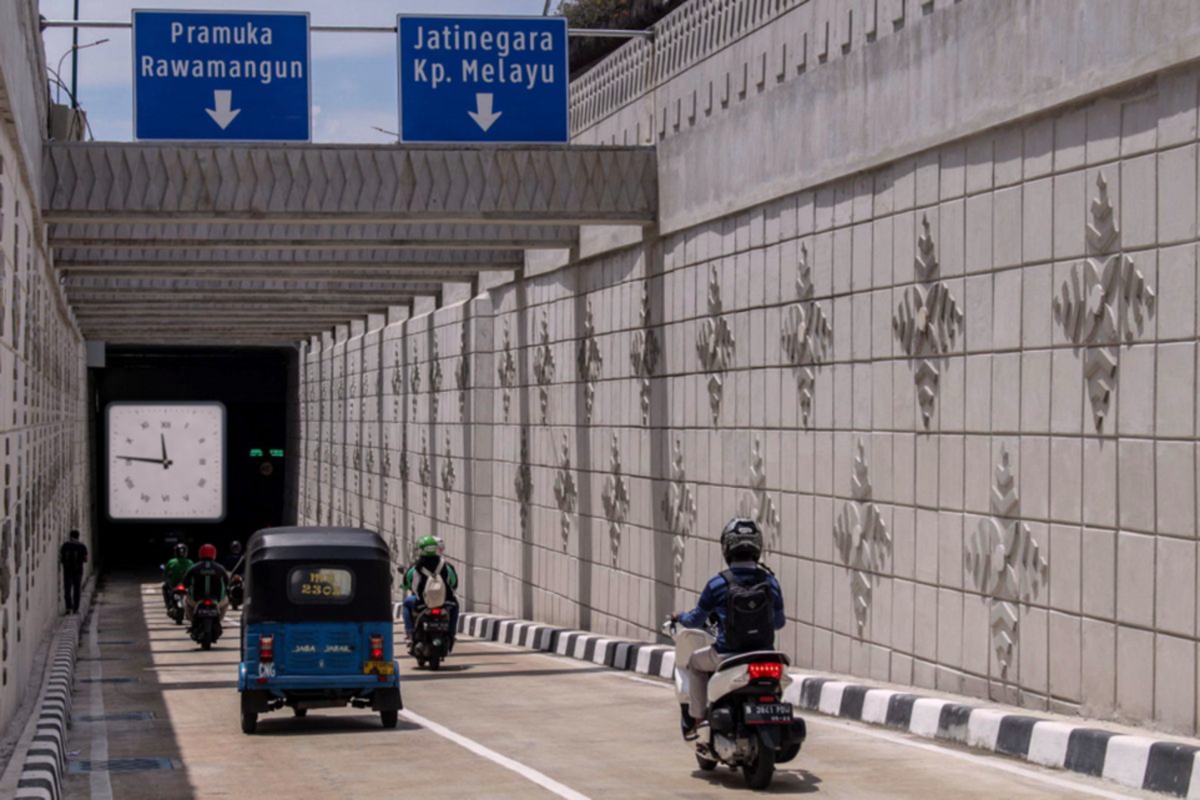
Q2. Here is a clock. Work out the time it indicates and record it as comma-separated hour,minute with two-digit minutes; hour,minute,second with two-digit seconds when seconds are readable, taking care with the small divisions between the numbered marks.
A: 11,46
